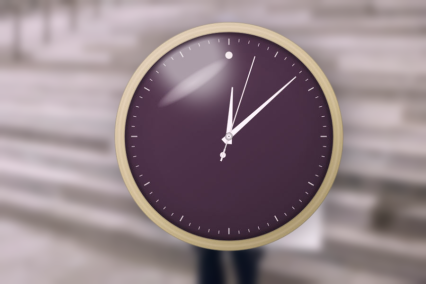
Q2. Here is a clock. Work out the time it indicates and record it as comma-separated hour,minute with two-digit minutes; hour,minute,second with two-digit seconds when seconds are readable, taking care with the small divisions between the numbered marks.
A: 12,08,03
